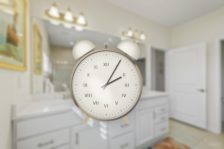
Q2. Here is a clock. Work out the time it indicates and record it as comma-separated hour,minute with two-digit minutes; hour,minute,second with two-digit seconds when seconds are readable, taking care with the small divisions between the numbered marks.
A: 2,05
